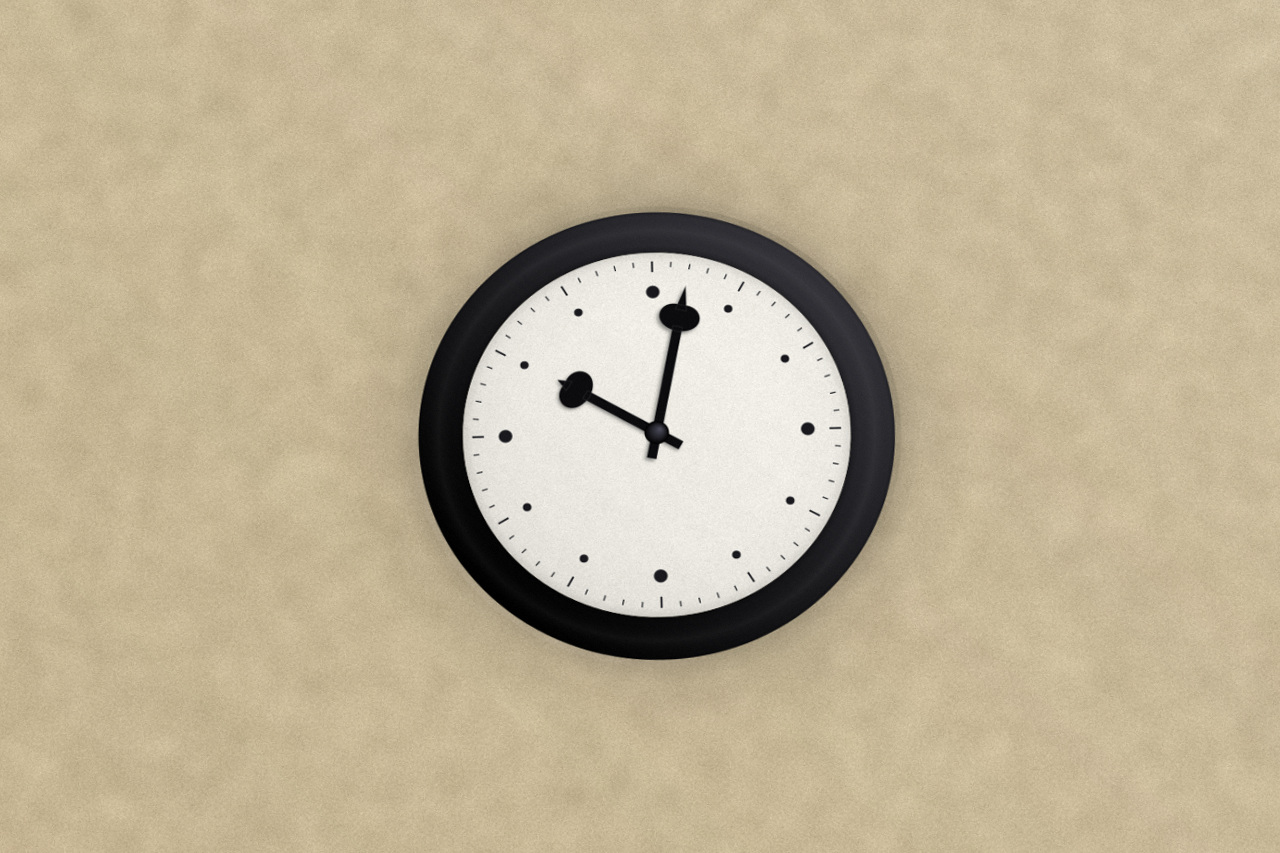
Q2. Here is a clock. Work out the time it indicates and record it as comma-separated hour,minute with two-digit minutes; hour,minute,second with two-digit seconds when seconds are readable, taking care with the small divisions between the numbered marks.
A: 10,02
